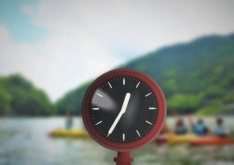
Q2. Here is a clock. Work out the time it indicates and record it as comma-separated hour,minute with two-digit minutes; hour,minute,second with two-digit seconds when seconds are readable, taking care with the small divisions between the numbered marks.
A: 12,35
